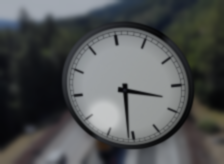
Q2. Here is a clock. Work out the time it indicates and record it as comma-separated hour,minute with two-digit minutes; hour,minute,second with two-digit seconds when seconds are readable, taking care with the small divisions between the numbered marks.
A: 3,31
